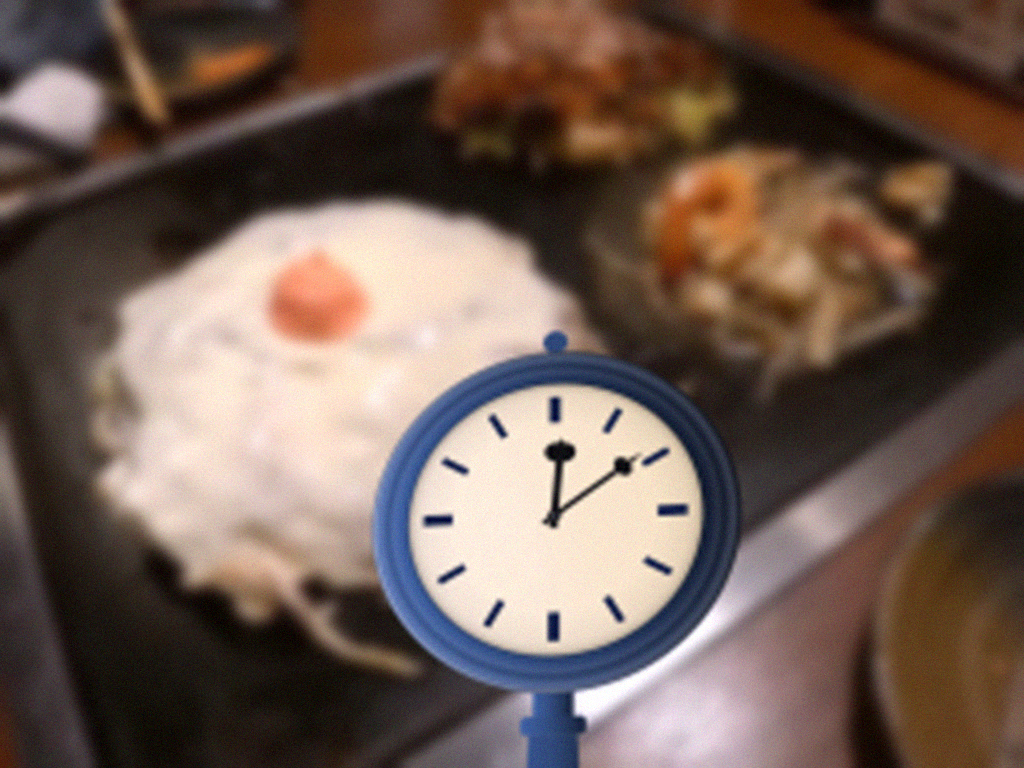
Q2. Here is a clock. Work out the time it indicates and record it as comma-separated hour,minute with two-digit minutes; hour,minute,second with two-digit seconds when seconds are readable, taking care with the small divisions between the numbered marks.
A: 12,09
